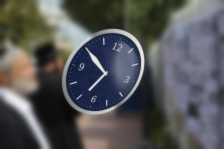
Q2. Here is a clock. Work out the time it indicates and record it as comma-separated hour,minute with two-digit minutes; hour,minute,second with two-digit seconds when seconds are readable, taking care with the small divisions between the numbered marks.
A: 6,50
